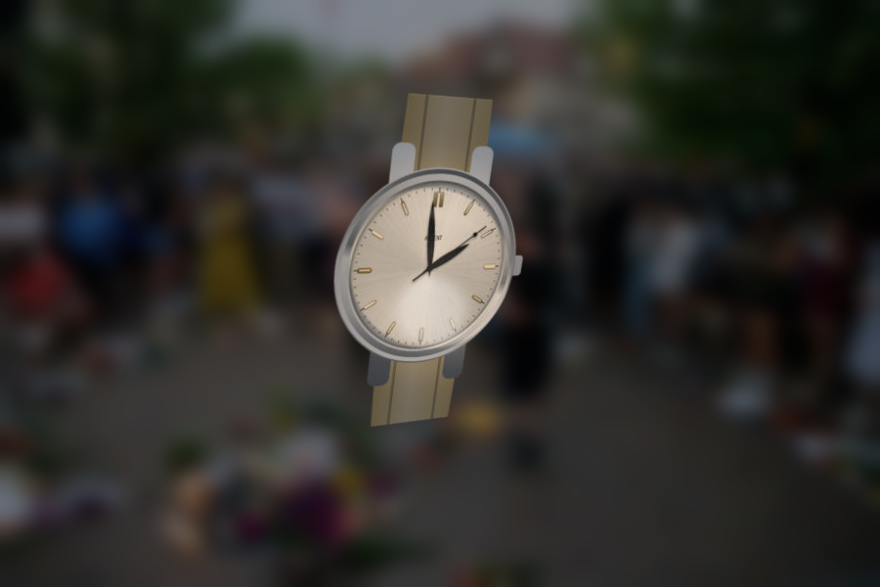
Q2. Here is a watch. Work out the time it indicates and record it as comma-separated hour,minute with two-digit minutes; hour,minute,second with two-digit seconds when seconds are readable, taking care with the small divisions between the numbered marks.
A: 1,59,09
